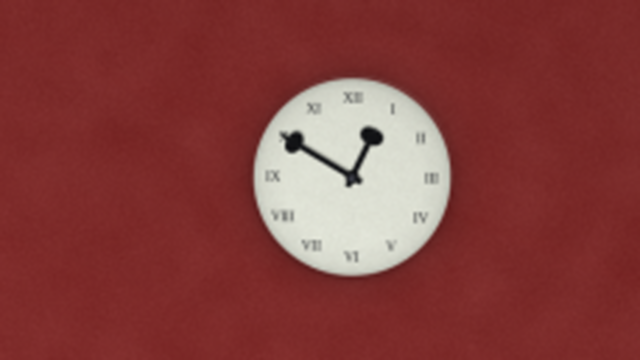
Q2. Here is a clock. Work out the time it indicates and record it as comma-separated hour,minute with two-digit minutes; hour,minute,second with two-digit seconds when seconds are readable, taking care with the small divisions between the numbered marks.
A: 12,50
